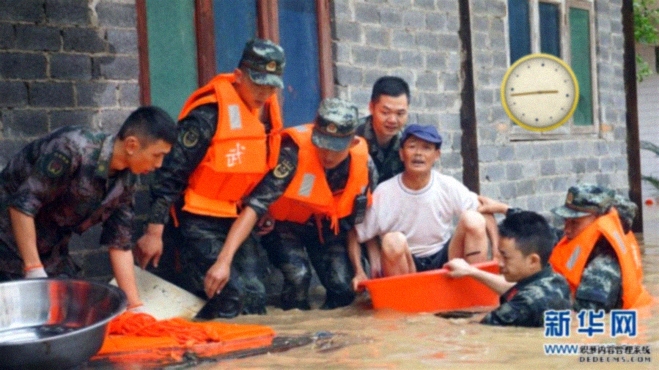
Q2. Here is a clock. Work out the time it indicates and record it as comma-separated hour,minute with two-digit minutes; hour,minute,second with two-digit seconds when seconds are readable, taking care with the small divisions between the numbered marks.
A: 2,43
